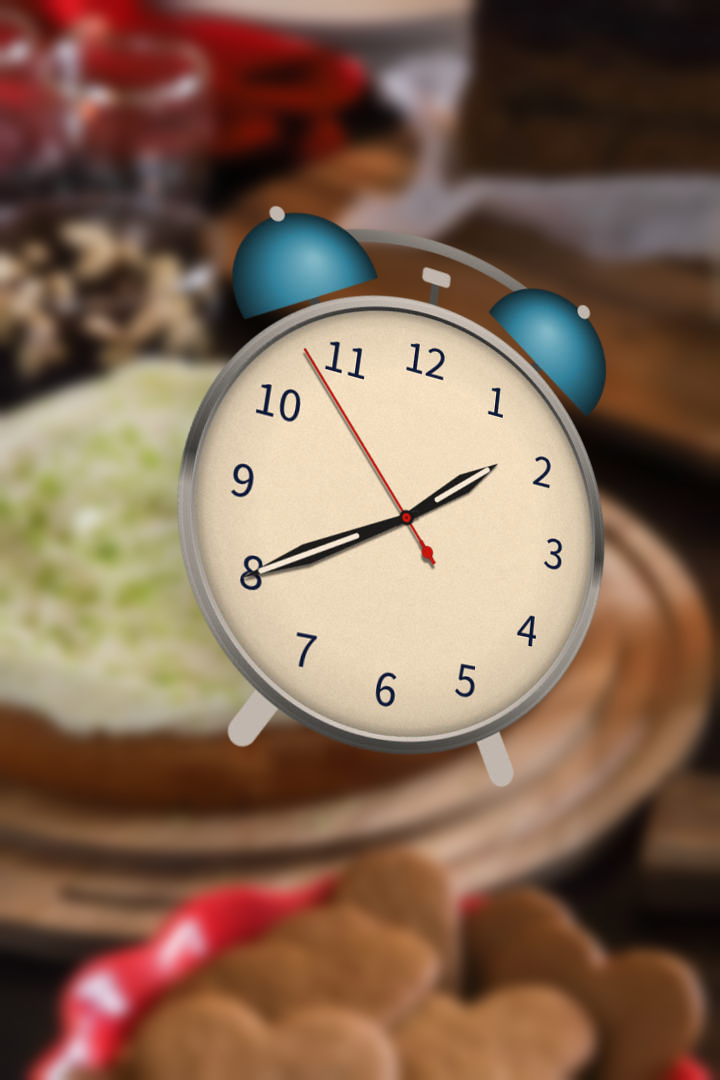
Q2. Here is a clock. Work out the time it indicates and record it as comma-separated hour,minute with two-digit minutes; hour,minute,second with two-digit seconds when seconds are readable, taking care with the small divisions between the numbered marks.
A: 1,39,53
